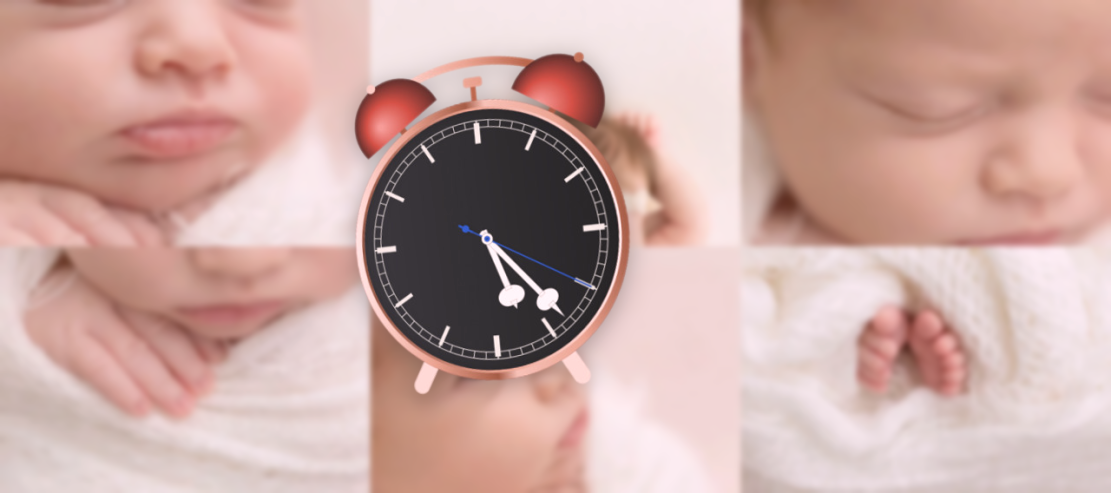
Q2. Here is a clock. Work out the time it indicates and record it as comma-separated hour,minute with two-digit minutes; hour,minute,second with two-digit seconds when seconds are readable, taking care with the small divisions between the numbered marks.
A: 5,23,20
